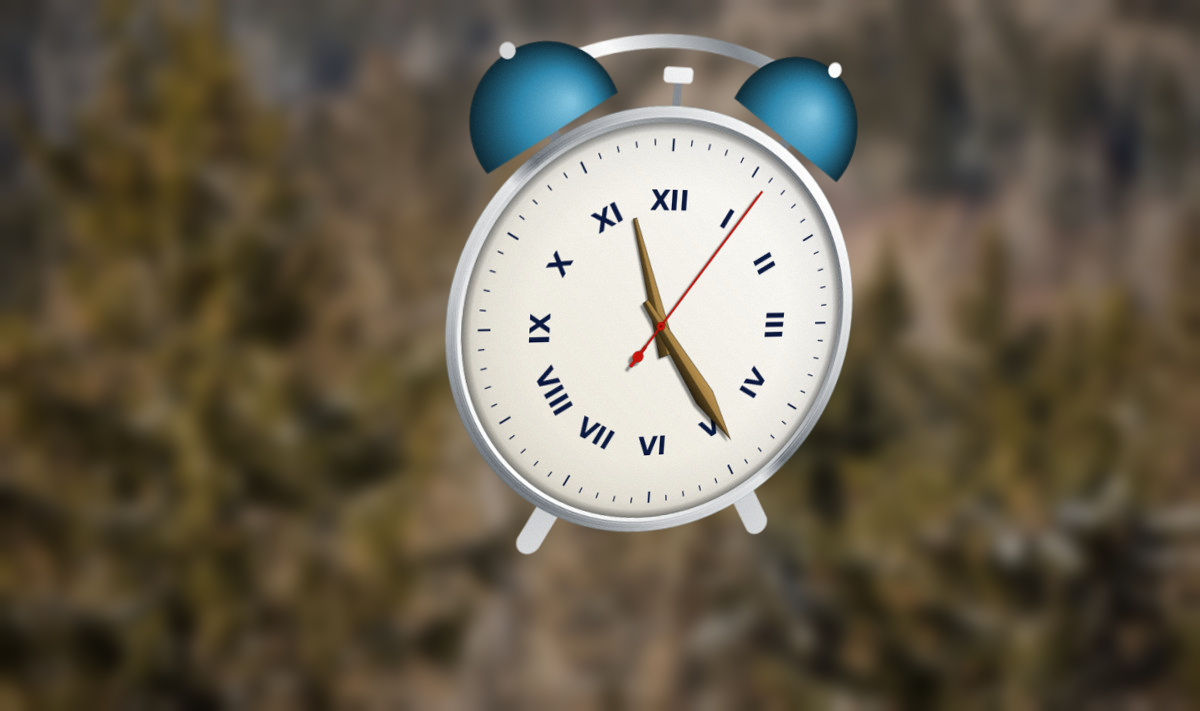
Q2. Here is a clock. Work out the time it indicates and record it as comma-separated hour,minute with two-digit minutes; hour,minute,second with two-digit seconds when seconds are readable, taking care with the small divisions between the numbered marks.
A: 11,24,06
